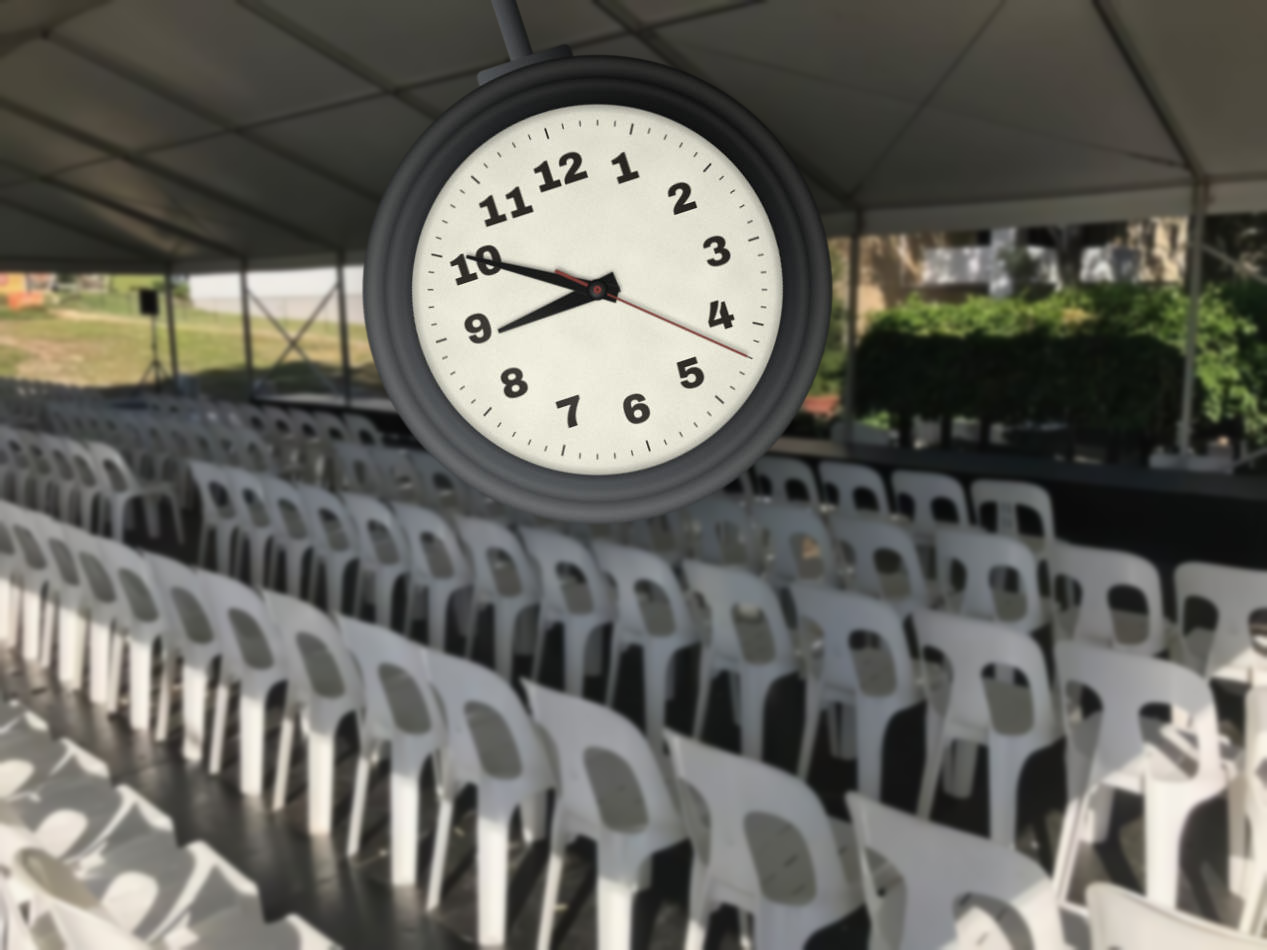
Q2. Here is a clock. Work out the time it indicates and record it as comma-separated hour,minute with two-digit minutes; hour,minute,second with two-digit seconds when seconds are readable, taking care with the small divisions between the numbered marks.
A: 8,50,22
